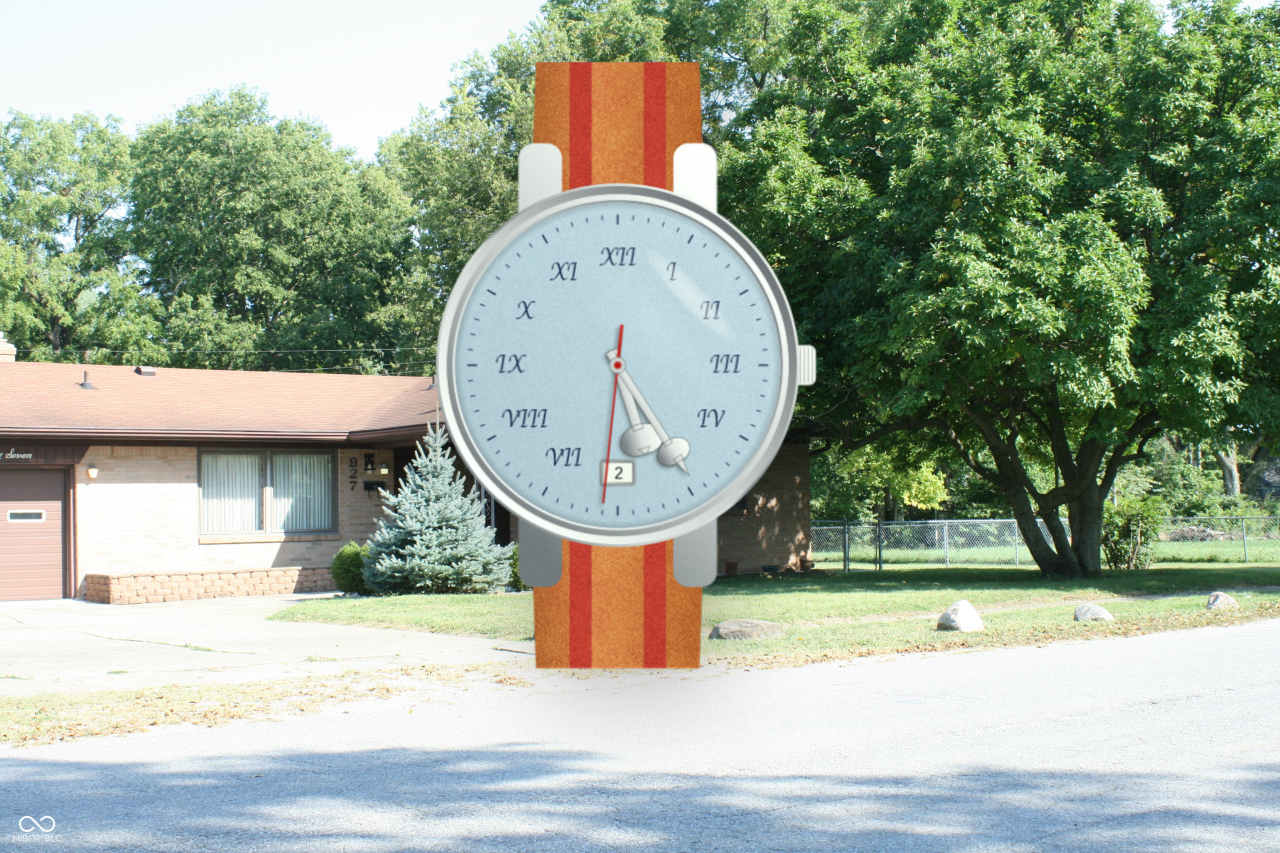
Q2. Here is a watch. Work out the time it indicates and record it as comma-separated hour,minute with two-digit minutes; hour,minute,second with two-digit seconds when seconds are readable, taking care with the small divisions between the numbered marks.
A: 5,24,31
